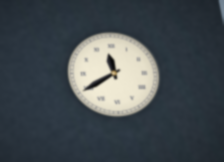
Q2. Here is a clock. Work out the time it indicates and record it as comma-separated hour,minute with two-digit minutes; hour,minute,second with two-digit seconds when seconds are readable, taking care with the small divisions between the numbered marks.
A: 11,40
